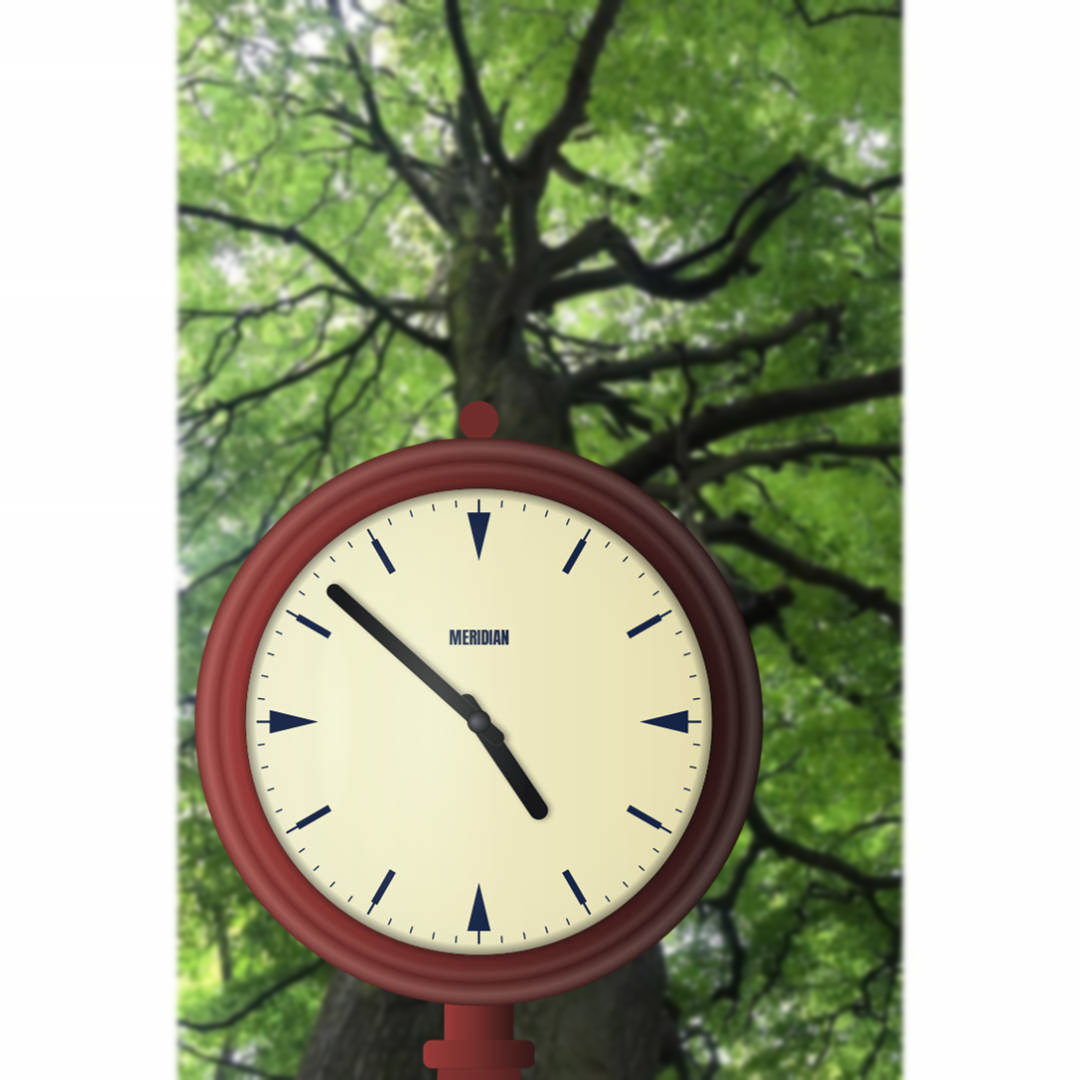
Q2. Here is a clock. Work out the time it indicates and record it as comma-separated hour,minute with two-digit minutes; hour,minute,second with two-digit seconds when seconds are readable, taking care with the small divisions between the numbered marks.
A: 4,52
